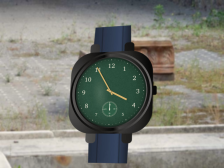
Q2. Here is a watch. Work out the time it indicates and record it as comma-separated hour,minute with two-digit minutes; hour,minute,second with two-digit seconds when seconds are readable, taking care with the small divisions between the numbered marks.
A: 3,55
